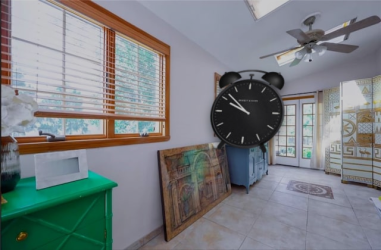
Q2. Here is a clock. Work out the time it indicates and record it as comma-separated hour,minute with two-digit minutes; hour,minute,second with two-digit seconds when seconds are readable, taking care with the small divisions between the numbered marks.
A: 9,52
